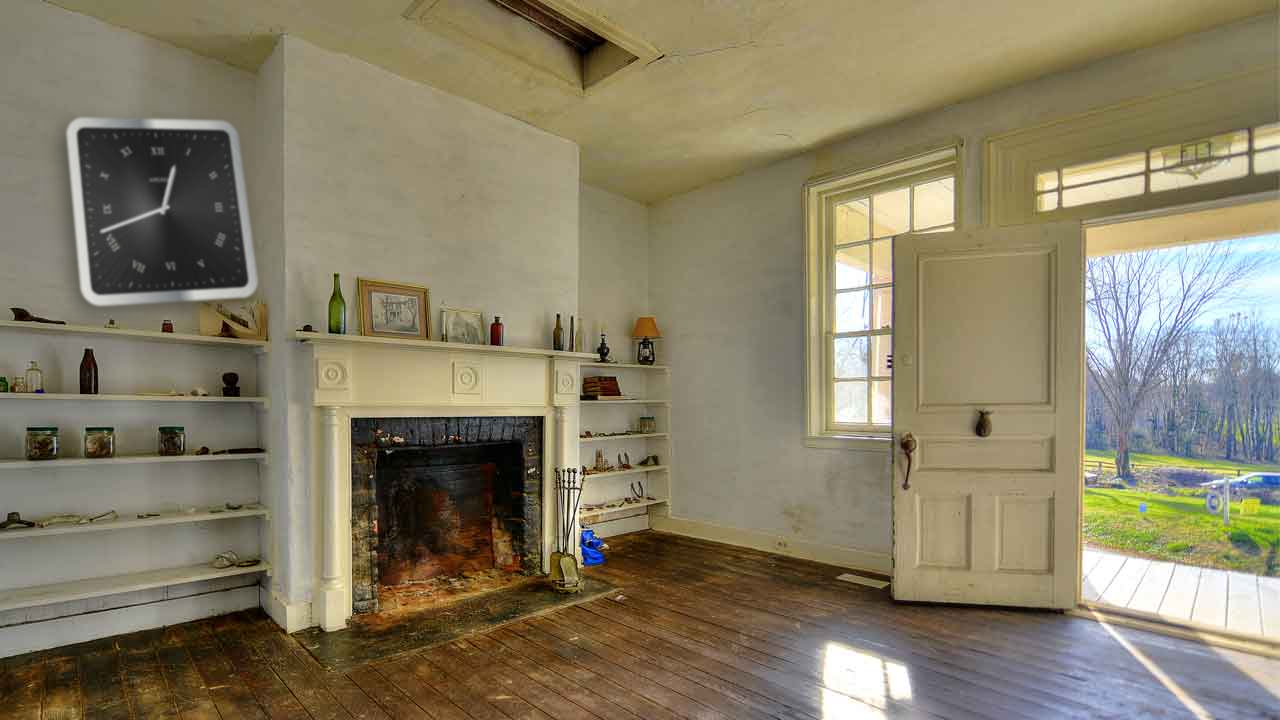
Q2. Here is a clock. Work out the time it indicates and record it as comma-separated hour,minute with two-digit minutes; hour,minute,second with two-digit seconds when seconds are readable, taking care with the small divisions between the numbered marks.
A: 12,42
